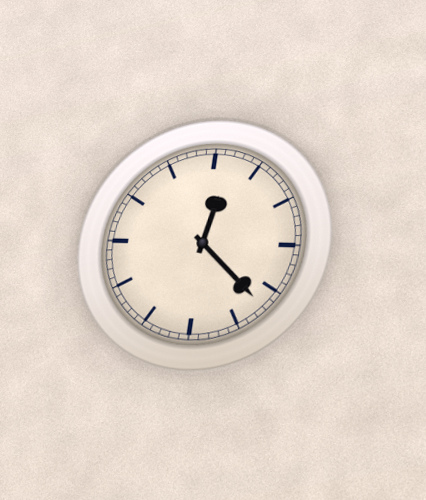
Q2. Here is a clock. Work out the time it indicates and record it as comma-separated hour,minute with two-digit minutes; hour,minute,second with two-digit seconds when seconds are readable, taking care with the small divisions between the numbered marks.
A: 12,22
